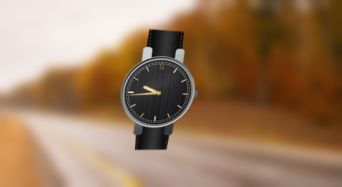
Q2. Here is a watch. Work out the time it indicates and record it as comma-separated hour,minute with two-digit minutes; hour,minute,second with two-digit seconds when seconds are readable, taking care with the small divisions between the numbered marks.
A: 9,44
